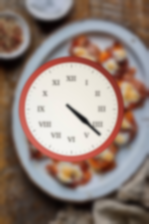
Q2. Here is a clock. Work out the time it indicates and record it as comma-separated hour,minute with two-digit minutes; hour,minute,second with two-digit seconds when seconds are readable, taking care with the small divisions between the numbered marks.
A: 4,22
